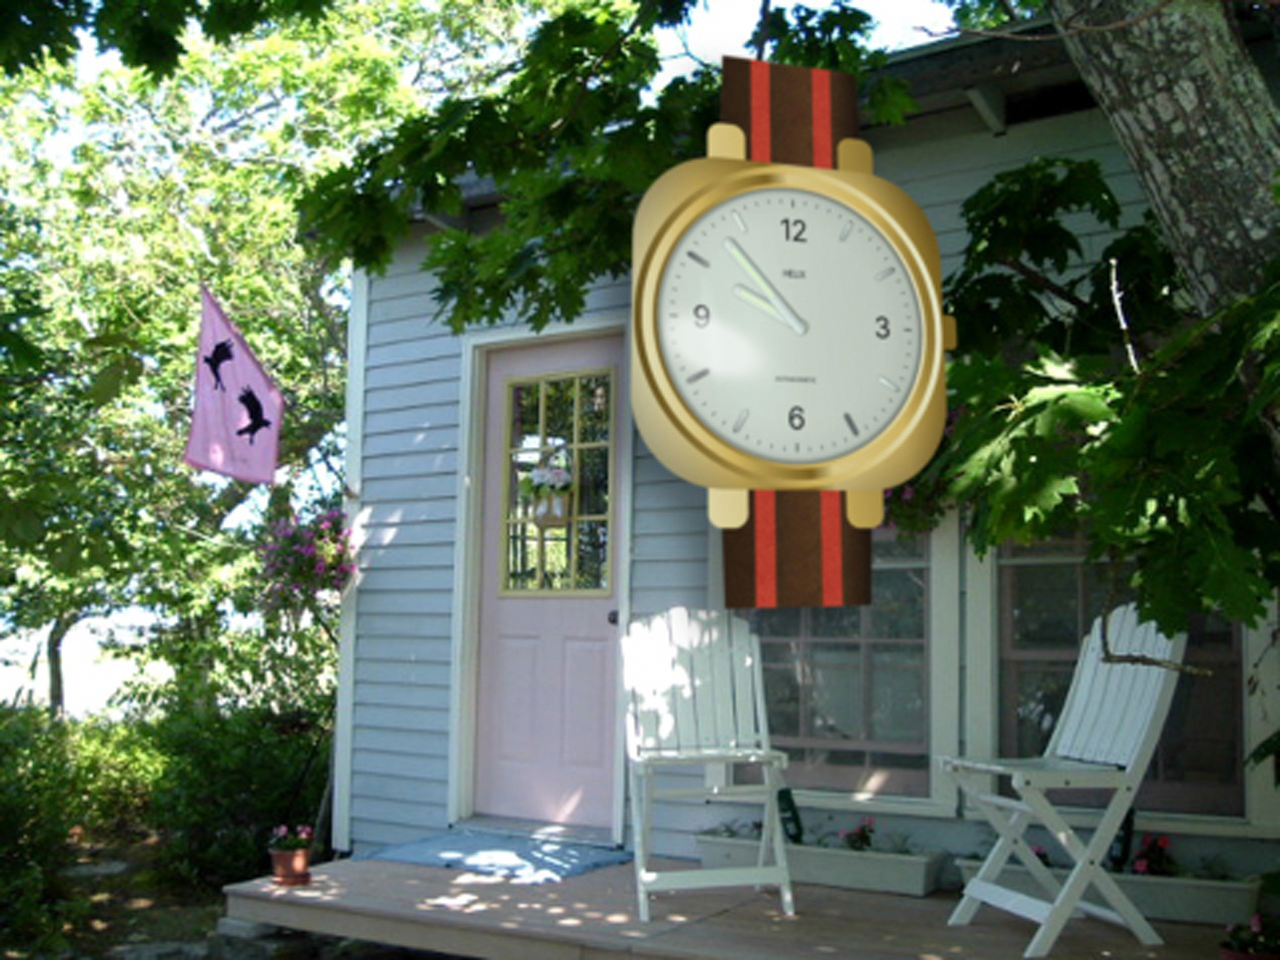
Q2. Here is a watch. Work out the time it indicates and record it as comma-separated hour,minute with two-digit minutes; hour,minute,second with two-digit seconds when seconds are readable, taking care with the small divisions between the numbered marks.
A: 9,53
